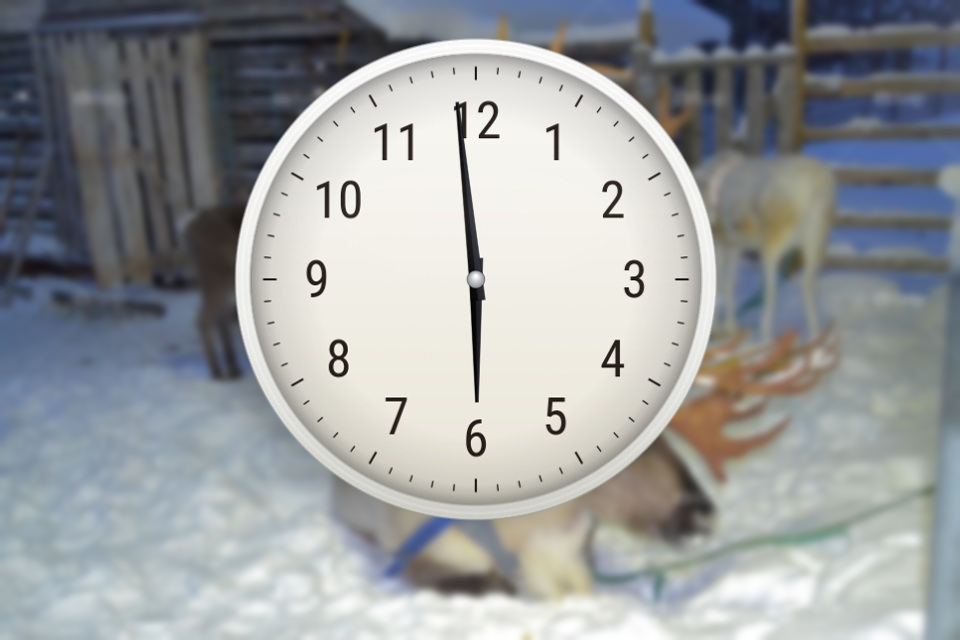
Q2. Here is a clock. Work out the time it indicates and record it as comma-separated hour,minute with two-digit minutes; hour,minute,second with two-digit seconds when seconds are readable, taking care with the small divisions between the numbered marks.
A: 5,59
